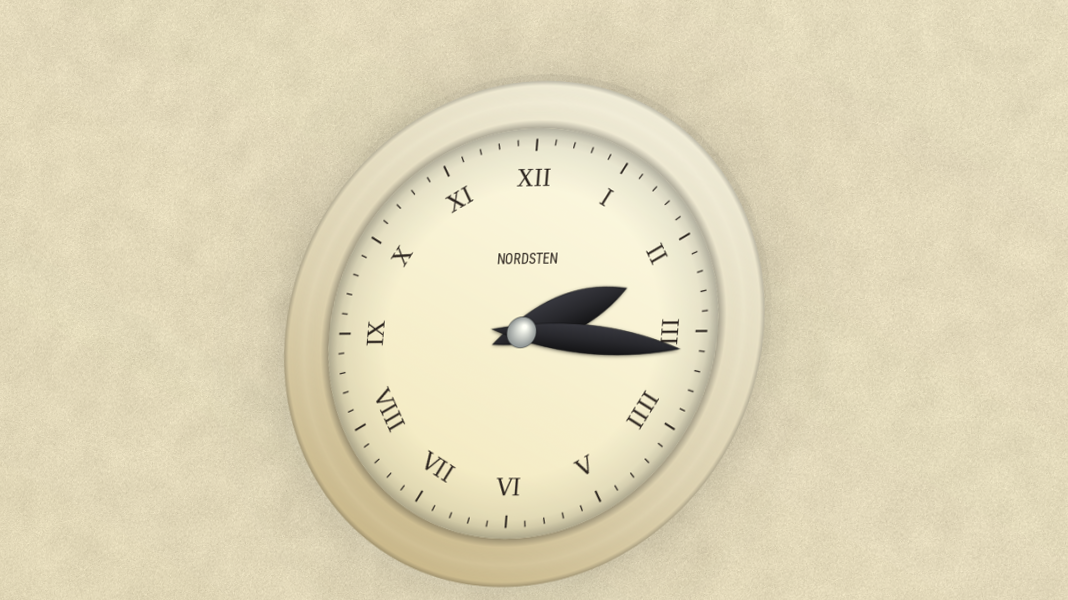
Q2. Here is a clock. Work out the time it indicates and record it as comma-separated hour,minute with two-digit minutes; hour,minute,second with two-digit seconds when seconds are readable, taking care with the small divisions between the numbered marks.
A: 2,16
